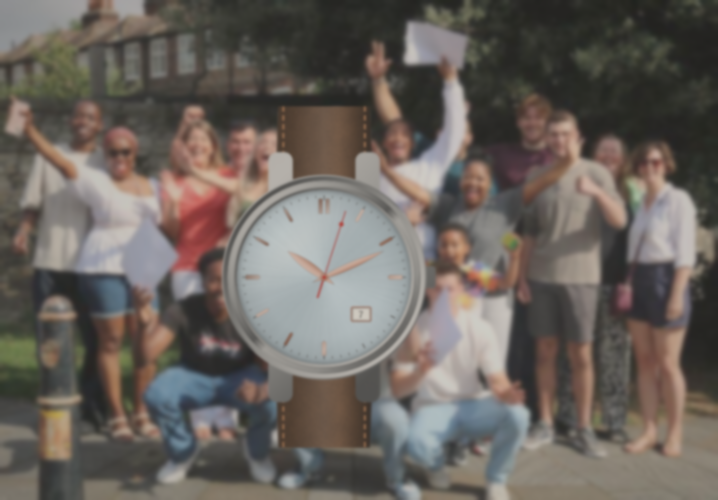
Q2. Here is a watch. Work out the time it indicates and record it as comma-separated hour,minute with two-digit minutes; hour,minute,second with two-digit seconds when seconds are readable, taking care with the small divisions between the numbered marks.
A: 10,11,03
